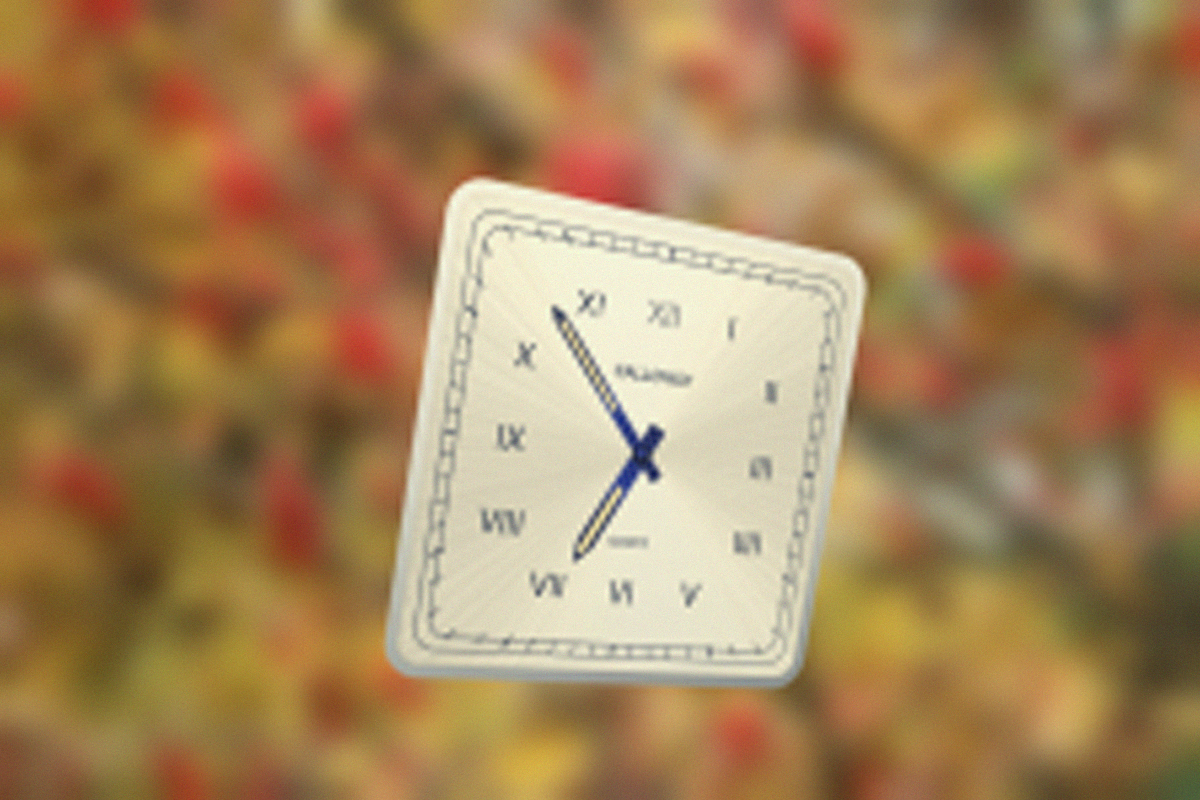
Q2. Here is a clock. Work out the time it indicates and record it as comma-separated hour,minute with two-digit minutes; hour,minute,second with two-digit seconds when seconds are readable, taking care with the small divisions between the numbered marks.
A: 6,53
